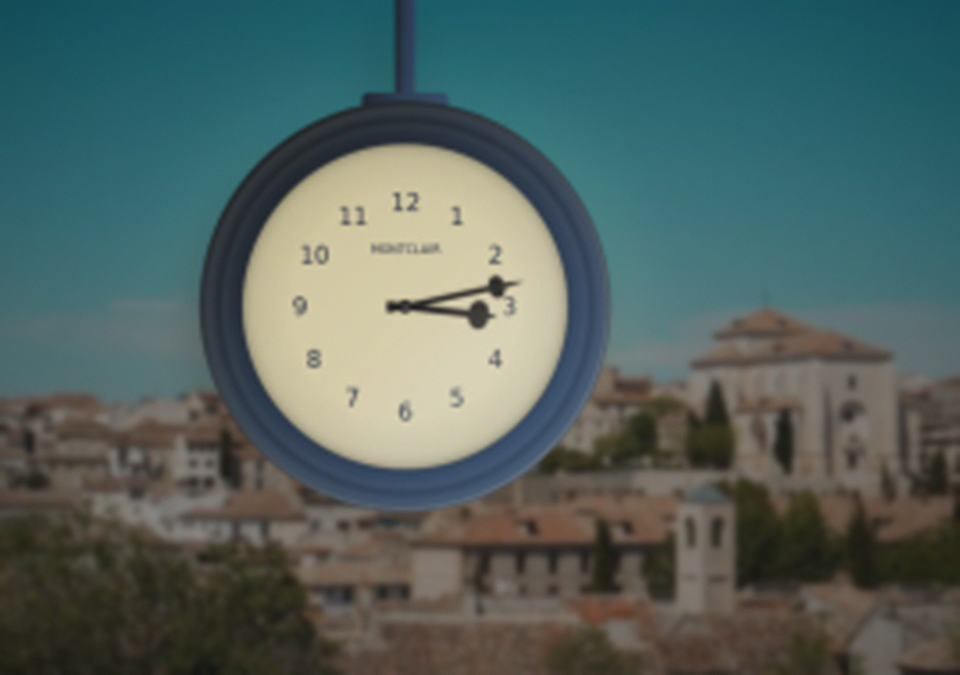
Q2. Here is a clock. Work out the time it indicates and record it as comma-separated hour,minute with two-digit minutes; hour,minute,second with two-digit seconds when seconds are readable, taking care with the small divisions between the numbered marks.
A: 3,13
